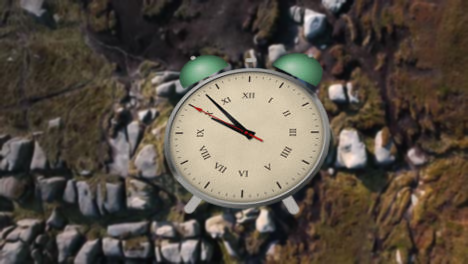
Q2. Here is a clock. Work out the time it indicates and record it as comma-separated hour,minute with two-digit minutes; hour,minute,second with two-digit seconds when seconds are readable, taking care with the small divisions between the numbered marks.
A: 9,52,50
